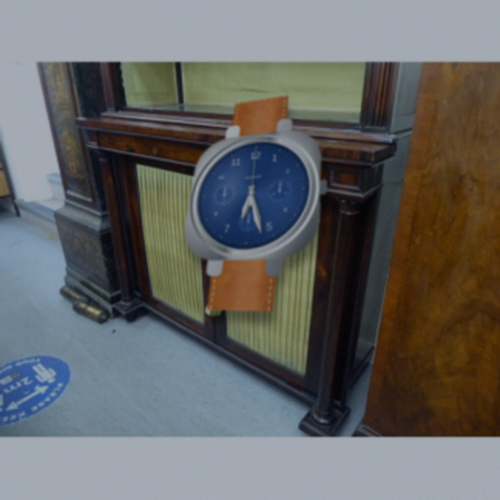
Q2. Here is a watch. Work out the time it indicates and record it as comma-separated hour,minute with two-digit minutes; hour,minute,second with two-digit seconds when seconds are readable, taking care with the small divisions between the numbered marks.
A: 6,27
